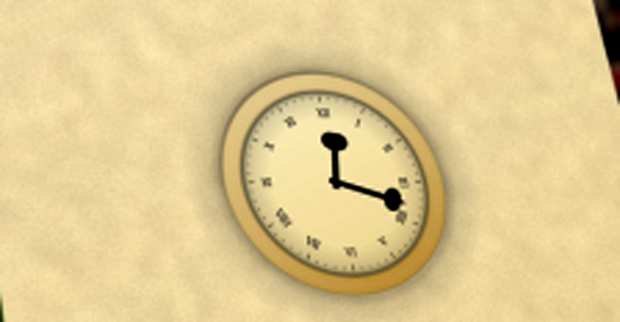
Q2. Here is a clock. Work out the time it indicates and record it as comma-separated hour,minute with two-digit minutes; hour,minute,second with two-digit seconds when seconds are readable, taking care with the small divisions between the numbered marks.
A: 12,18
